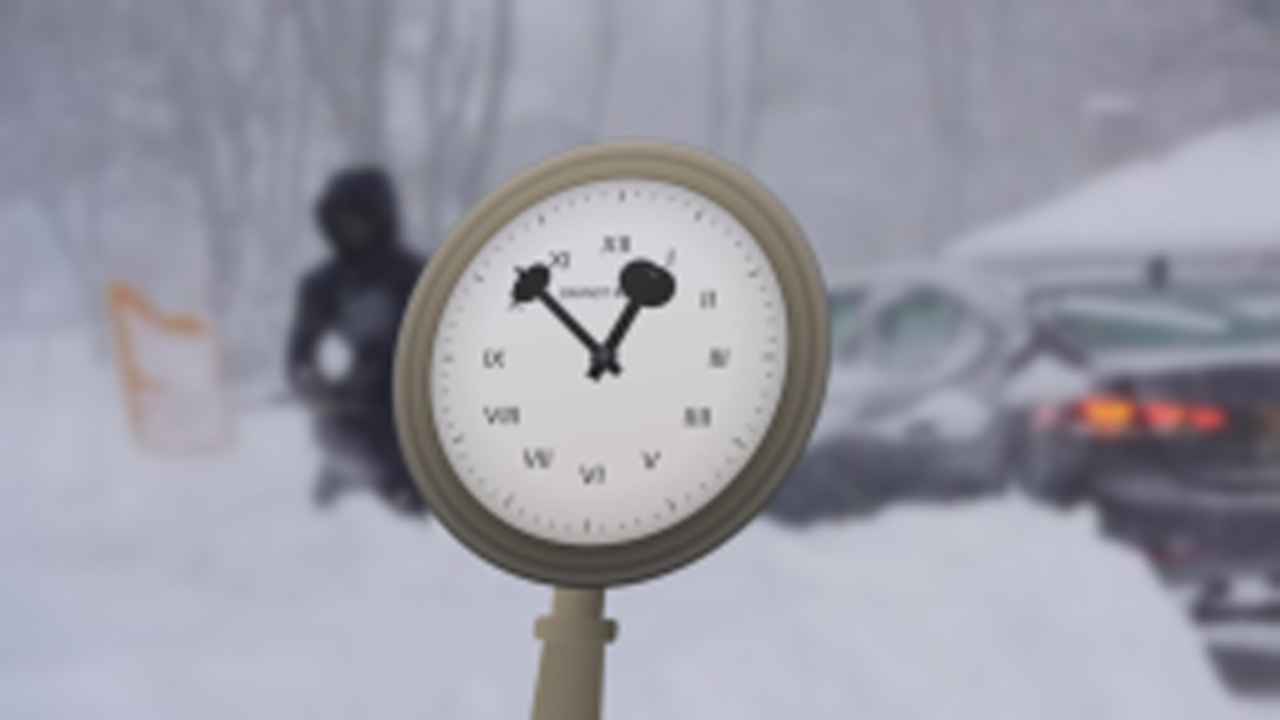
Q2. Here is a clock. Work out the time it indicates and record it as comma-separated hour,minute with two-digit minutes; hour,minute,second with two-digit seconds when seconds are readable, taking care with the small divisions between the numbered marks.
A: 12,52
